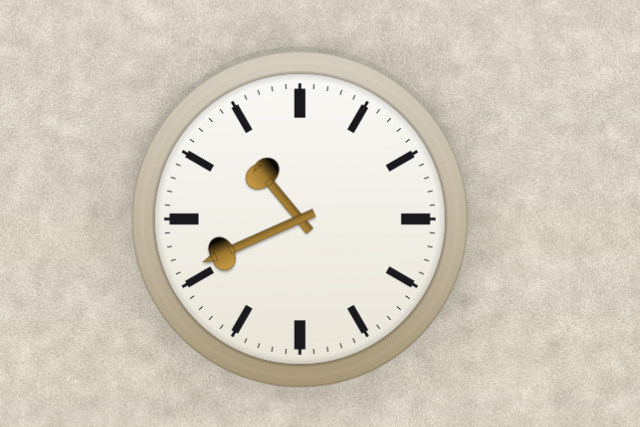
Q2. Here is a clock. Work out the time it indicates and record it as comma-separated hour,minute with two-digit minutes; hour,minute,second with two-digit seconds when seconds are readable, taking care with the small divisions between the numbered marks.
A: 10,41
